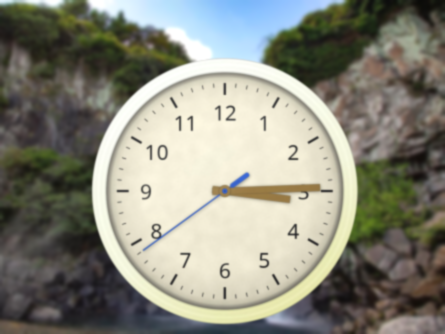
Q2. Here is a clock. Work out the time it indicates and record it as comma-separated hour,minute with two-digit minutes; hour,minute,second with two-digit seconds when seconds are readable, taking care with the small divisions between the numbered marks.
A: 3,14,39
